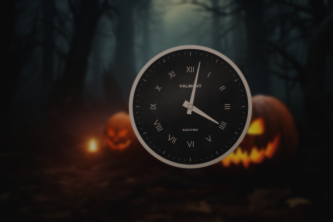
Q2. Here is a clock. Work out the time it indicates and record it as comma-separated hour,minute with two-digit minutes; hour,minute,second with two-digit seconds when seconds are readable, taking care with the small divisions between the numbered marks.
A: 4,02
